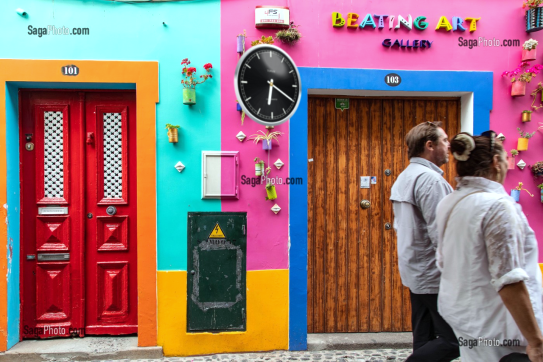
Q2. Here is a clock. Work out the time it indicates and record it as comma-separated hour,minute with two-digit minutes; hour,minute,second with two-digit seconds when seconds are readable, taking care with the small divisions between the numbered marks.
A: 6,20
